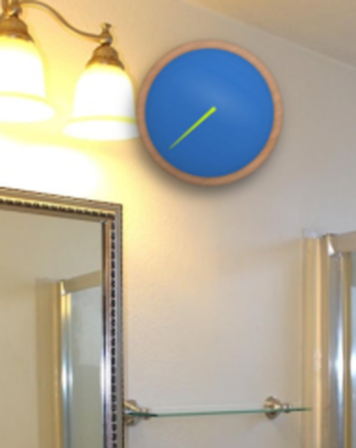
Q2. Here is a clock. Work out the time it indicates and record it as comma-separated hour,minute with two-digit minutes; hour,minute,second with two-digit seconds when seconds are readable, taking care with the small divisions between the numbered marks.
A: 7,38
